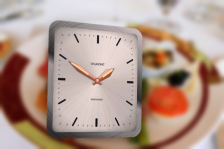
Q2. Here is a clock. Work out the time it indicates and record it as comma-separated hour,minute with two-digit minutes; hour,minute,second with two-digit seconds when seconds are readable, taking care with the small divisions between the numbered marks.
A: 1,50
